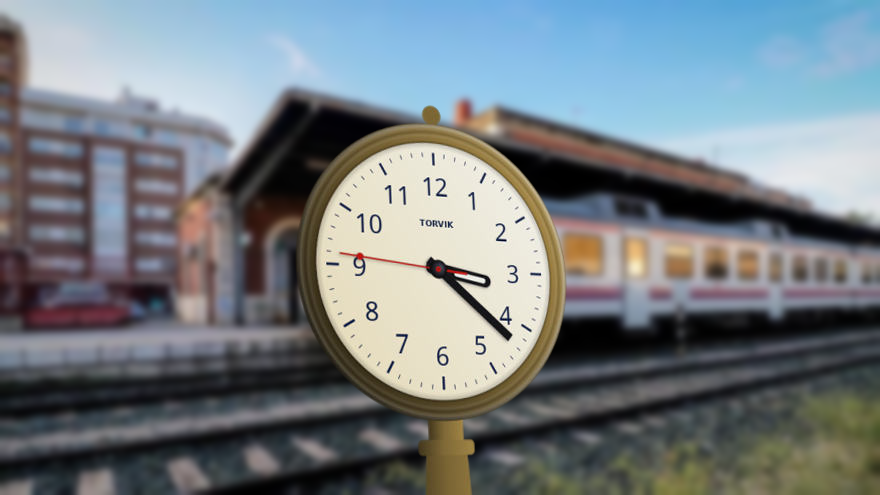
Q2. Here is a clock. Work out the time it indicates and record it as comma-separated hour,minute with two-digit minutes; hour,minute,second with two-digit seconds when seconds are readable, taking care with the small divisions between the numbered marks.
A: 3,21,46
